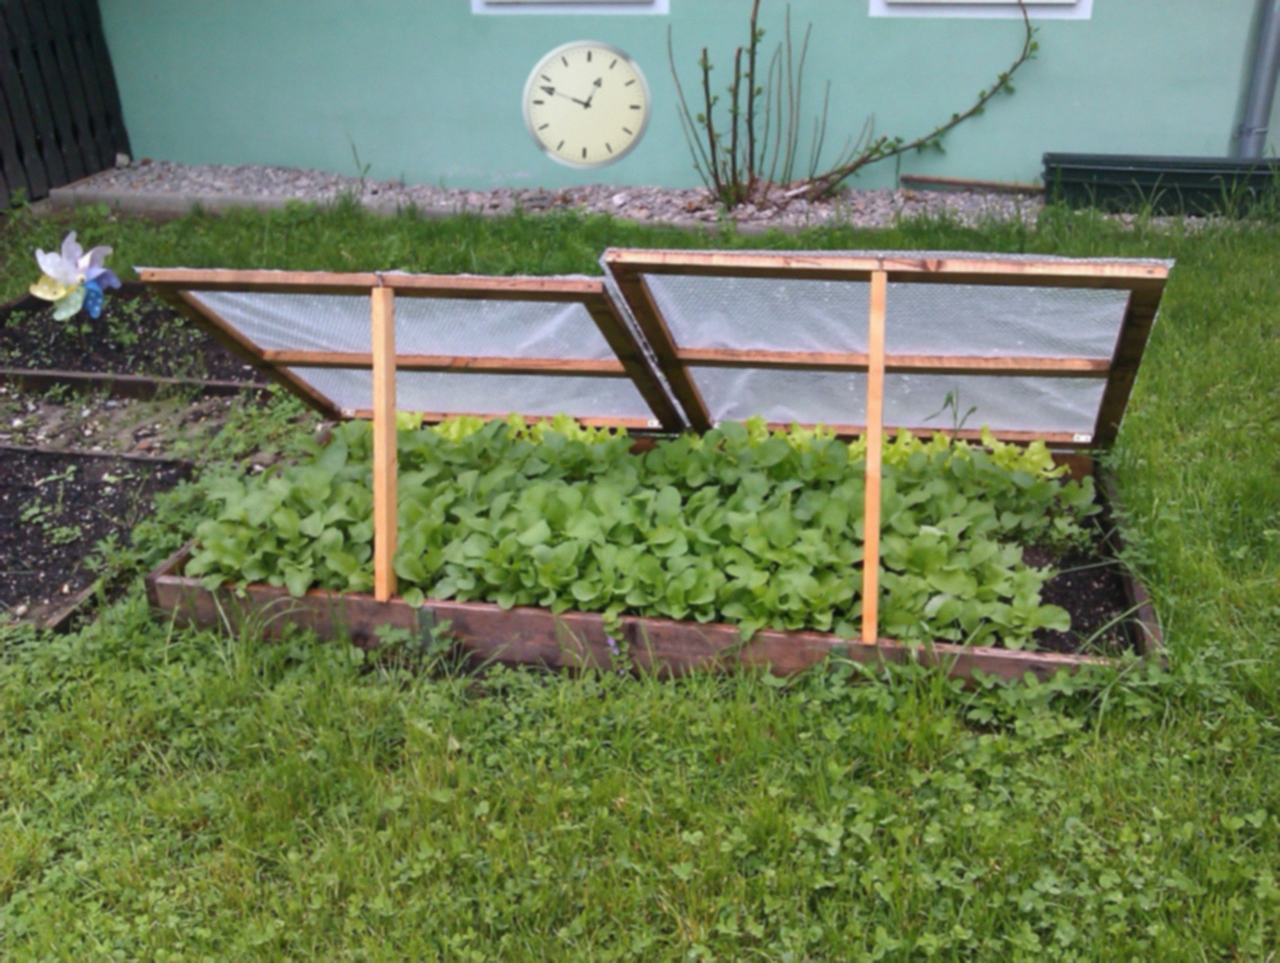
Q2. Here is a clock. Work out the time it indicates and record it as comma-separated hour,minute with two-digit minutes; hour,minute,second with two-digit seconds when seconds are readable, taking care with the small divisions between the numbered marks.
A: 12,48
